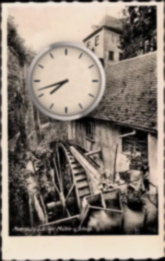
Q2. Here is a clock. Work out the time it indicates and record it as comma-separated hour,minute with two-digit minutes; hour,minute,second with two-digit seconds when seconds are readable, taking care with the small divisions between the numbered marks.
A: 7,42
